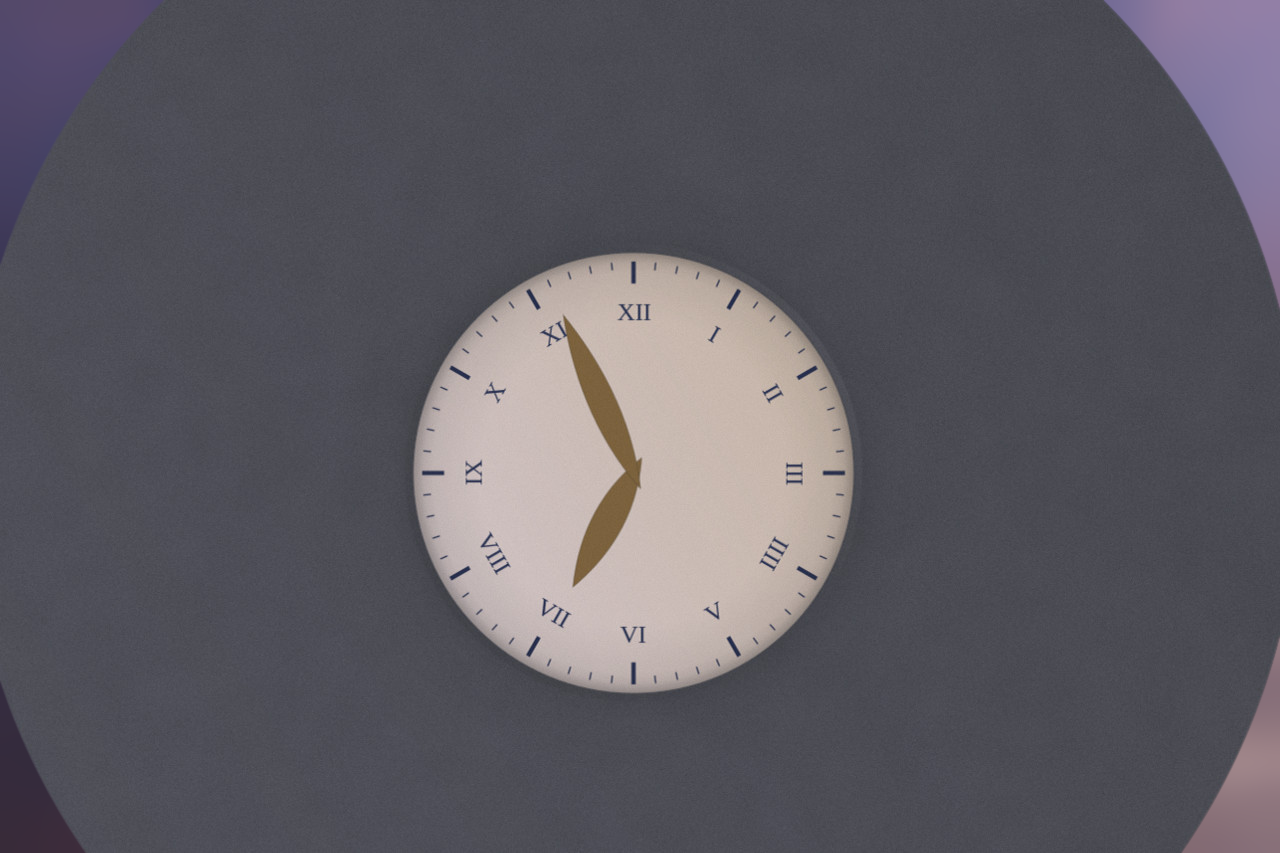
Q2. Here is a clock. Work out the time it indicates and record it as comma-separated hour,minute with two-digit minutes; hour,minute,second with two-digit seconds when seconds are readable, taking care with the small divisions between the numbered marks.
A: 6,56
